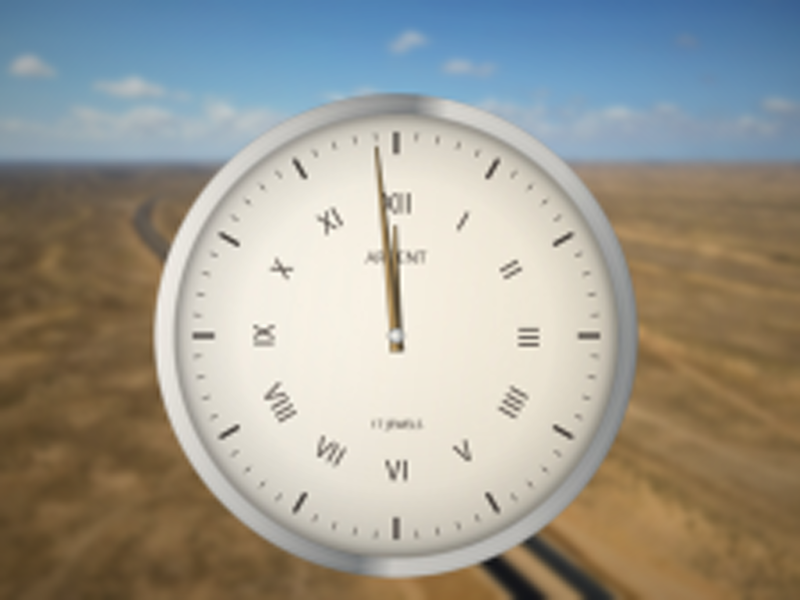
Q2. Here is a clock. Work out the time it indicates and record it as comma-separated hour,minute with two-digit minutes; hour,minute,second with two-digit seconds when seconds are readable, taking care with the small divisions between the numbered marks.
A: 11,59
